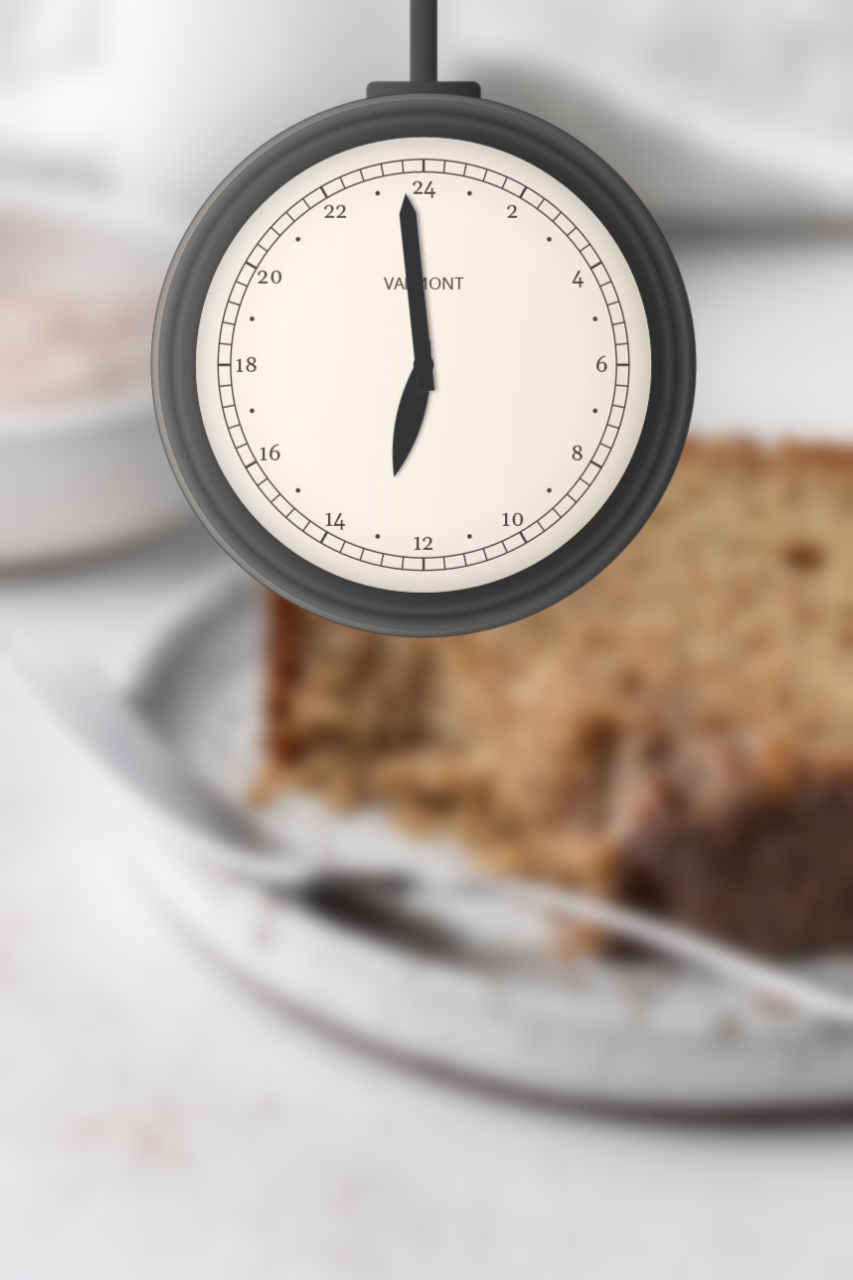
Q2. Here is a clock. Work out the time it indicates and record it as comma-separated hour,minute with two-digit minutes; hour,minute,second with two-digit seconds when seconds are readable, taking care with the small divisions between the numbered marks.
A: 12,59
